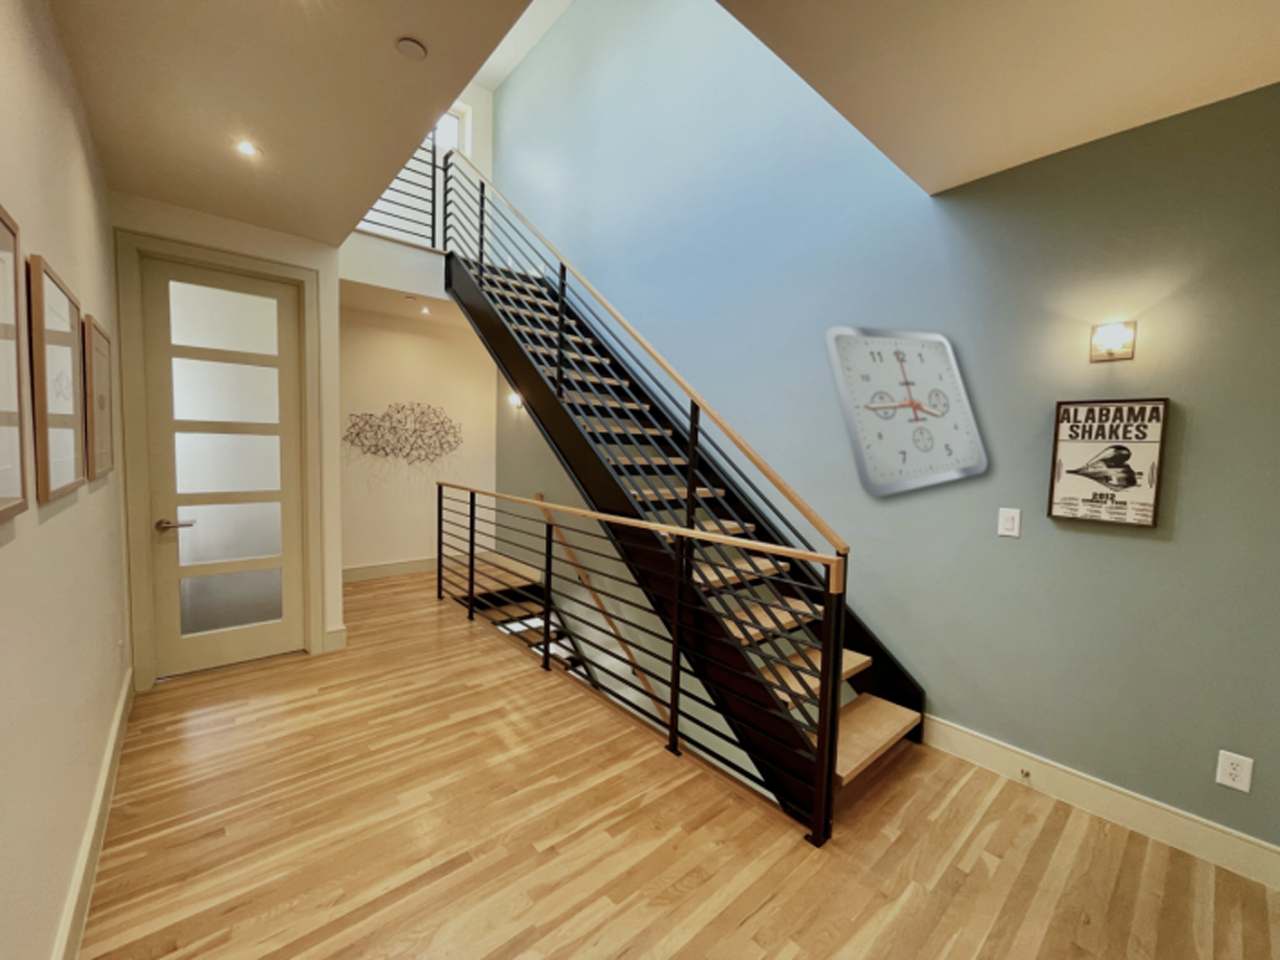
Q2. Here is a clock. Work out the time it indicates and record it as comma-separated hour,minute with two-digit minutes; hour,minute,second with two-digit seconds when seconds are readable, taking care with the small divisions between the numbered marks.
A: 3,45
